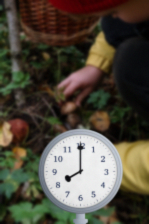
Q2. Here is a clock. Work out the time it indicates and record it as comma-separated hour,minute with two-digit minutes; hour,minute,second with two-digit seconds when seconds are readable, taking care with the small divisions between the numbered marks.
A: 8,00
